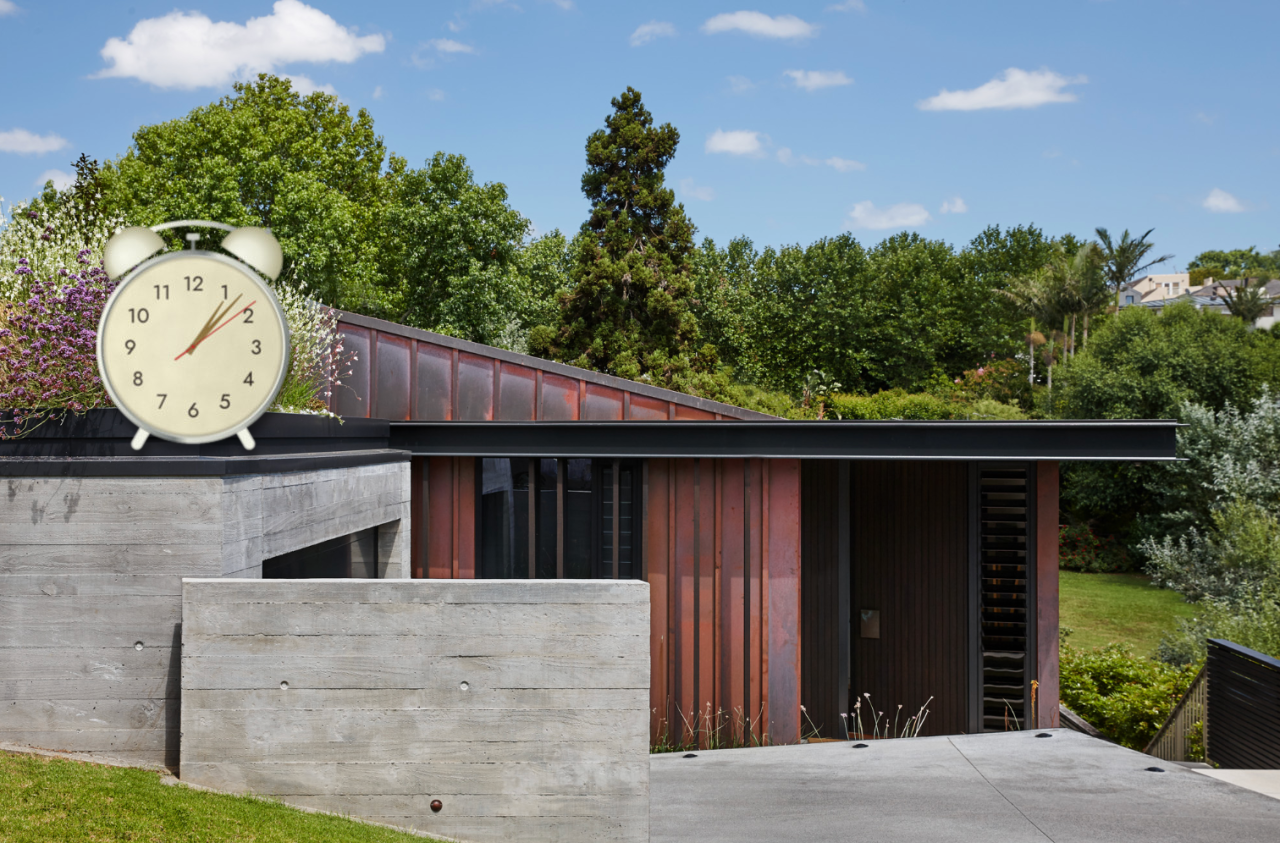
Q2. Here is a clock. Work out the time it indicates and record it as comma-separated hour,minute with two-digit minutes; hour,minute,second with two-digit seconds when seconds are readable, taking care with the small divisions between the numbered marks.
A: 1,07,09
